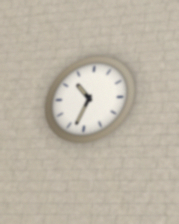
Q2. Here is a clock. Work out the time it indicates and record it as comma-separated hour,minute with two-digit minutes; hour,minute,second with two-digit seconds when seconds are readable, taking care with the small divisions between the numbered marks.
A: 10,33
